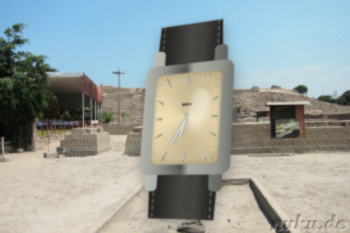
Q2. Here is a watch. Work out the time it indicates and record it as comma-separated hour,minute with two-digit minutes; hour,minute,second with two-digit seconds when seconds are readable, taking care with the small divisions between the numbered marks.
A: 6,35
